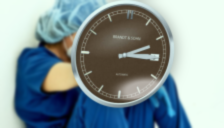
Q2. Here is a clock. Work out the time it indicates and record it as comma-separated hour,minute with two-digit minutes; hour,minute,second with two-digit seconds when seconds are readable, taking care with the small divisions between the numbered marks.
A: 2,15
